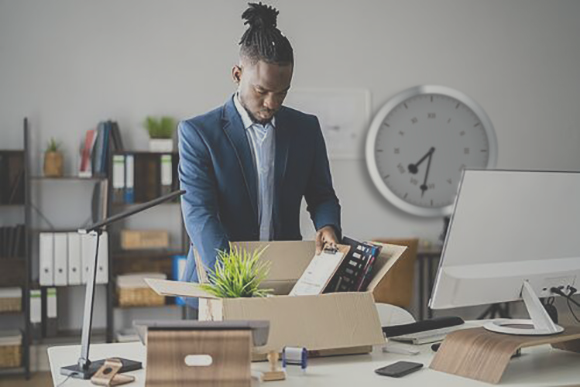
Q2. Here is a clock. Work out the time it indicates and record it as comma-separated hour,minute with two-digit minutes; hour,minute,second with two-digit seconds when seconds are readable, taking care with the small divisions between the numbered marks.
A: 7,32
